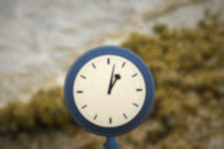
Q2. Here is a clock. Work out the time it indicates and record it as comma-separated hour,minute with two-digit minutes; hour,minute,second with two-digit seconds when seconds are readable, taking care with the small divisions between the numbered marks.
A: 1,02
